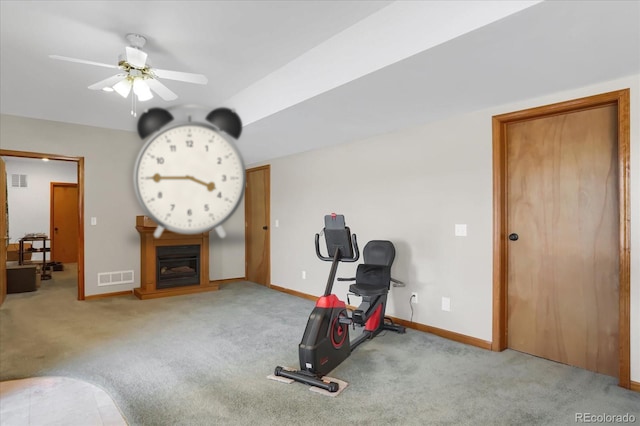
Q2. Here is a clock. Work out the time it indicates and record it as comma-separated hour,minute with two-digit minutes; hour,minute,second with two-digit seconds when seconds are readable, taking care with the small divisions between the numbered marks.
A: 3,45
